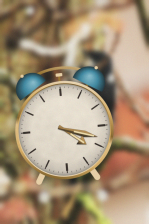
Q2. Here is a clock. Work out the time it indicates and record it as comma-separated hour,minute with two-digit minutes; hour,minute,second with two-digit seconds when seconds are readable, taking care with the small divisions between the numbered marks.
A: 4,18
